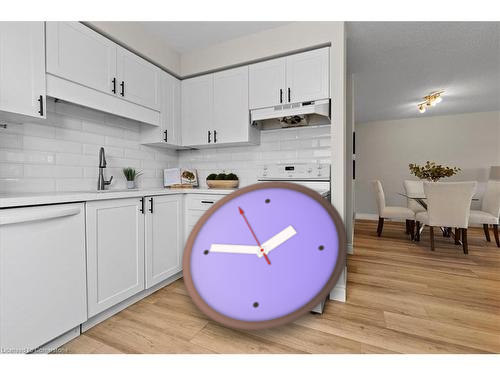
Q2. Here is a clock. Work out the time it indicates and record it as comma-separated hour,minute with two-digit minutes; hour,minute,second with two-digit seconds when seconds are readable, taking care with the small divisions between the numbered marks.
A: 1,45,55
